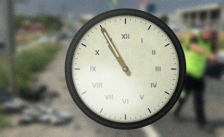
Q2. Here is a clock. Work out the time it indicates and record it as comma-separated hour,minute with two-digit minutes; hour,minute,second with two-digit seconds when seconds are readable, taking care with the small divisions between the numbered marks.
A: 10,55
